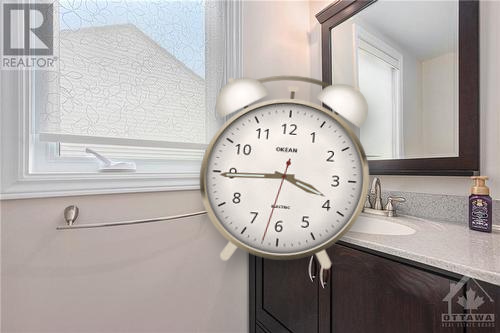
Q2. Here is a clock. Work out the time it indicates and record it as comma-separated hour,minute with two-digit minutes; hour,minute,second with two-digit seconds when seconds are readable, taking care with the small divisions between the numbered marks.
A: 3,44,32
